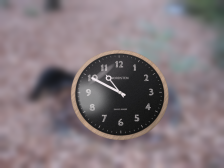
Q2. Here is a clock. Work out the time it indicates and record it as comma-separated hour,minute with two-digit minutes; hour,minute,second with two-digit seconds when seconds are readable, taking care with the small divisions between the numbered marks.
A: 10,50
